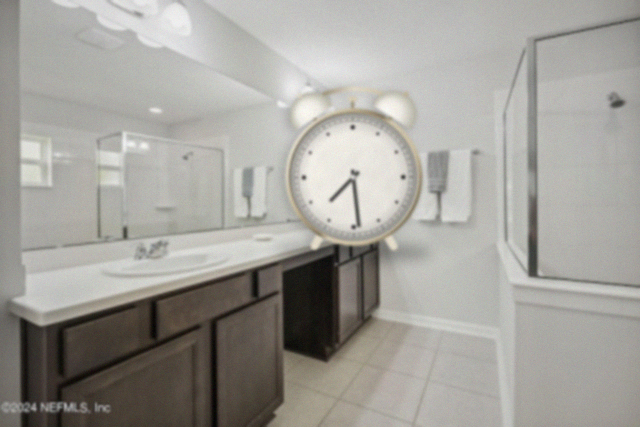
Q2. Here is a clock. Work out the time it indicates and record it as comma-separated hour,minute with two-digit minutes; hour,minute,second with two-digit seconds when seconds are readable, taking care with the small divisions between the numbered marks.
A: 7,29
